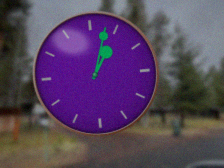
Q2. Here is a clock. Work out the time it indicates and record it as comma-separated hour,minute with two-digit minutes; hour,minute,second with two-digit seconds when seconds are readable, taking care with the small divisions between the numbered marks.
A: 1,03
